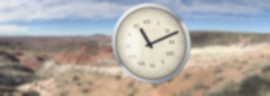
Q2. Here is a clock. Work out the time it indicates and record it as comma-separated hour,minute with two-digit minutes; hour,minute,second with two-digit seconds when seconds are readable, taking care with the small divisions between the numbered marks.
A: 11,12
